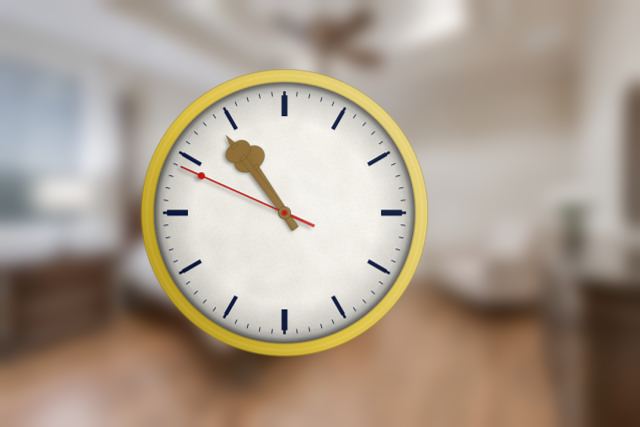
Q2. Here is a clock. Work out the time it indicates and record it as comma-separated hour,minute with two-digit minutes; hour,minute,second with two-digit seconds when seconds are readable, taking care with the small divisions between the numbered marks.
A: 10,53,49
